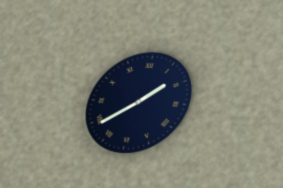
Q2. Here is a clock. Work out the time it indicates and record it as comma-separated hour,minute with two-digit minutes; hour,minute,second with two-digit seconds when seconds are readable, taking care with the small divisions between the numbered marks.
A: 1,39
